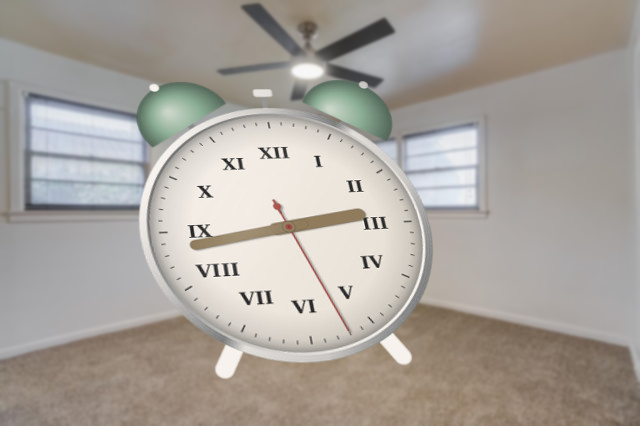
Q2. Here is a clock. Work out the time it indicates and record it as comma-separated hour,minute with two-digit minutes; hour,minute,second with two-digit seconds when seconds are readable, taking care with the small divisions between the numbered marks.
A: 2,43,27
